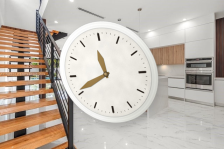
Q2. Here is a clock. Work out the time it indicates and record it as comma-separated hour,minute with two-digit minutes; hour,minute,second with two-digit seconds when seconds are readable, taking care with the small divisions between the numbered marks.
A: 11,41
